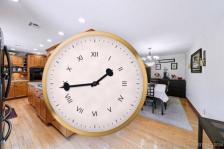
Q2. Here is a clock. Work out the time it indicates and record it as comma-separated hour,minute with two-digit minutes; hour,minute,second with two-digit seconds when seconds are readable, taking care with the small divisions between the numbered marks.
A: 1,44
